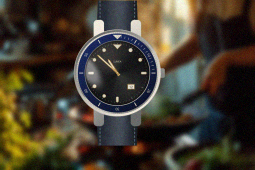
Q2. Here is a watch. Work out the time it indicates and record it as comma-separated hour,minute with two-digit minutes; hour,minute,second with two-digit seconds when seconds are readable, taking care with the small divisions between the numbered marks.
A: 10,52
